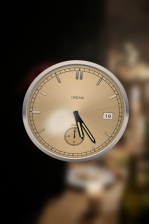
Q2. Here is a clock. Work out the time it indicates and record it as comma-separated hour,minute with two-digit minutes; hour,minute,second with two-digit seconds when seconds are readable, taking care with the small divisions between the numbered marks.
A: 5,24
